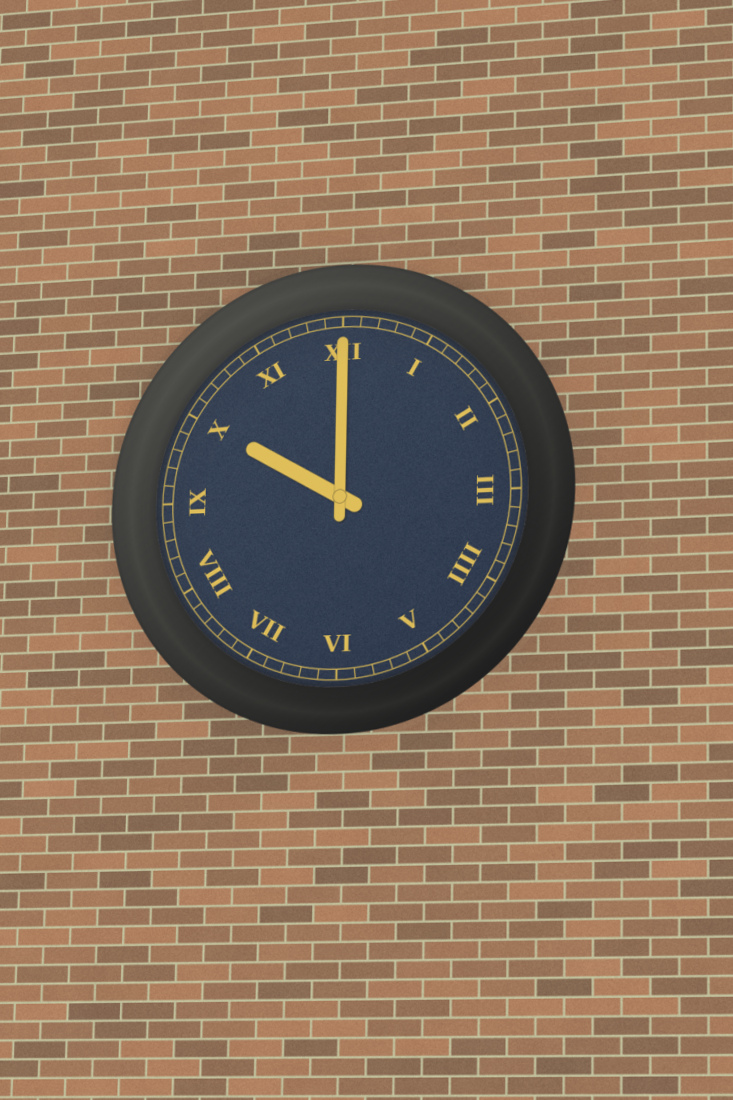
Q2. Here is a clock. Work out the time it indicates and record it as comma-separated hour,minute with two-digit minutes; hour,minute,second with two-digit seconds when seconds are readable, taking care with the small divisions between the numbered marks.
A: 10,00
